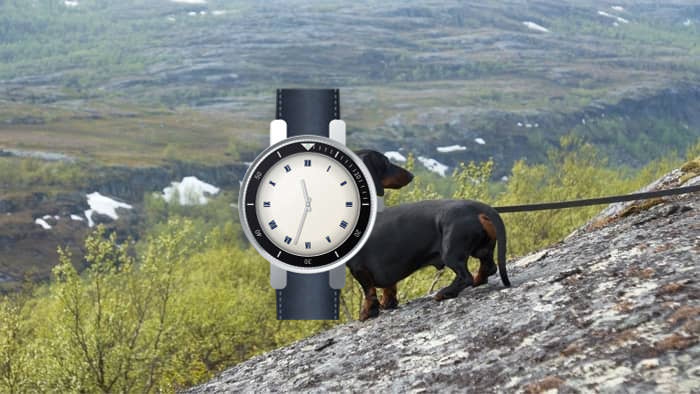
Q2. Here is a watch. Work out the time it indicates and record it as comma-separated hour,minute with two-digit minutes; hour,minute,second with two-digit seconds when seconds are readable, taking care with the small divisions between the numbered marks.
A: 11,33
